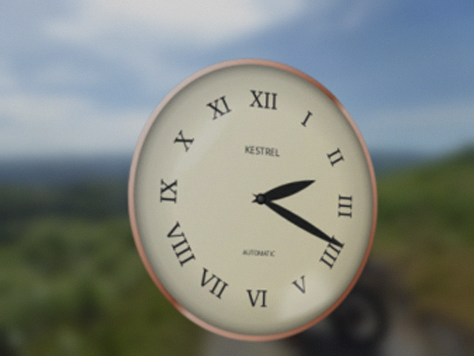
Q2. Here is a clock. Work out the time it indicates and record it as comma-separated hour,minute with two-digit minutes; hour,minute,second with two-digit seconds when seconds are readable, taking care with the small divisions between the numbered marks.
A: 2,19
